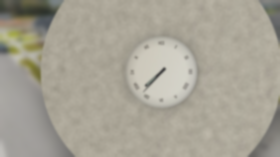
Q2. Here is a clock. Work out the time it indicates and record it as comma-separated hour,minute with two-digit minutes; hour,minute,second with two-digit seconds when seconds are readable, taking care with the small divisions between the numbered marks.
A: 7,37
